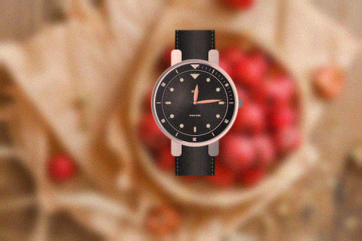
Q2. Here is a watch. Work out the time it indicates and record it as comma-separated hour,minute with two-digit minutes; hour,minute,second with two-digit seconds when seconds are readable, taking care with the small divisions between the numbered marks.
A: 12,14
